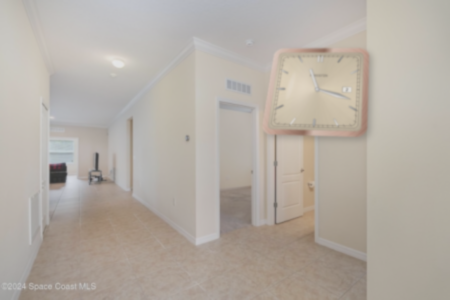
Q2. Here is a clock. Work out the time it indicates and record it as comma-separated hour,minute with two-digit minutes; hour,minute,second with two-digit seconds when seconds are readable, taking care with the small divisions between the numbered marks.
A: 11,18
